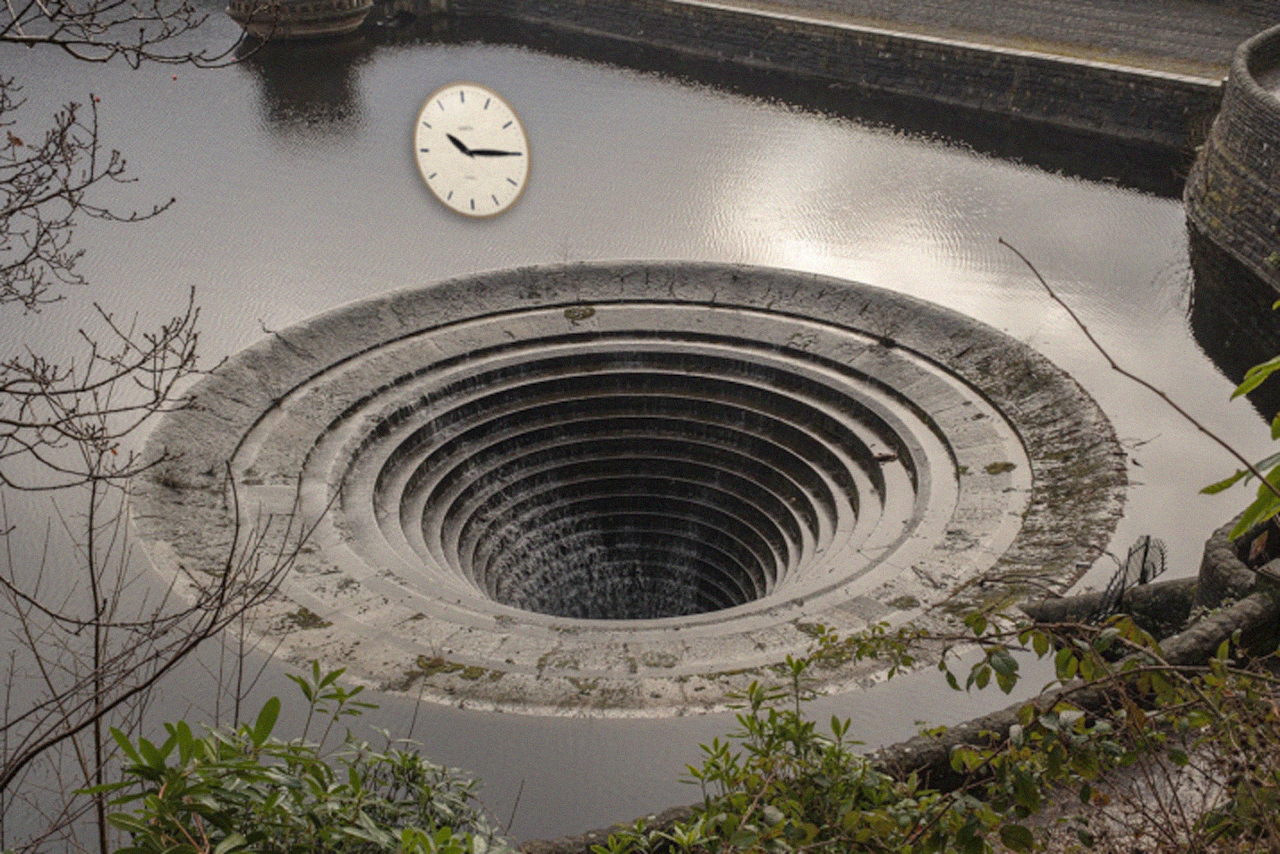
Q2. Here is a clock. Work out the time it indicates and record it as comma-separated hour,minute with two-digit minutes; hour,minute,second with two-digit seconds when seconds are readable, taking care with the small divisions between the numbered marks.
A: 10,15
